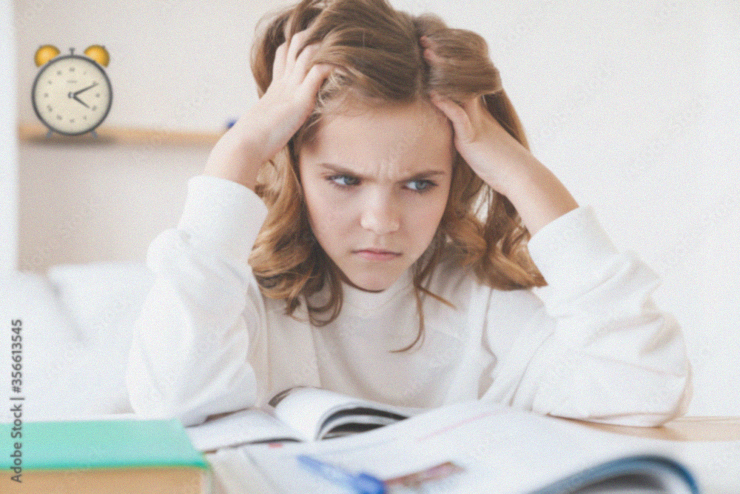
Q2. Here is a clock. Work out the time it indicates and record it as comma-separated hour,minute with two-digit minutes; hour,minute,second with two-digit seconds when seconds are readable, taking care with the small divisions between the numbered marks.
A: 4,11
